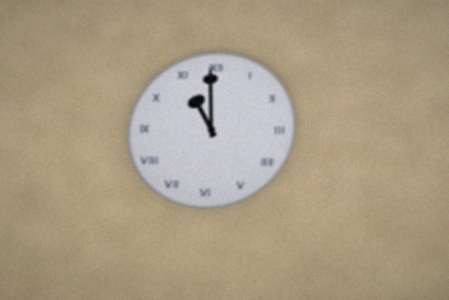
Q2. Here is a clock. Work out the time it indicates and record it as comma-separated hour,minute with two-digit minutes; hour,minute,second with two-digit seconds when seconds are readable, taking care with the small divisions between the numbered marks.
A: 10,59
